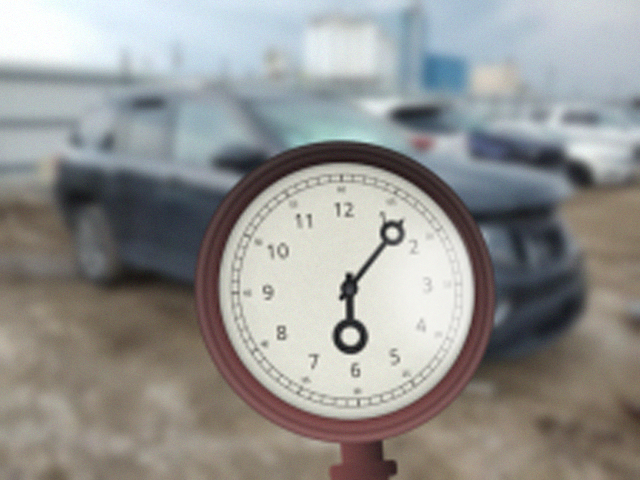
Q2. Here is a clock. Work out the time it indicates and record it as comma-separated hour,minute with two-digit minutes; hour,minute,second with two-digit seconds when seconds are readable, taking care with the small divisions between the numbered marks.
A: 6,07
